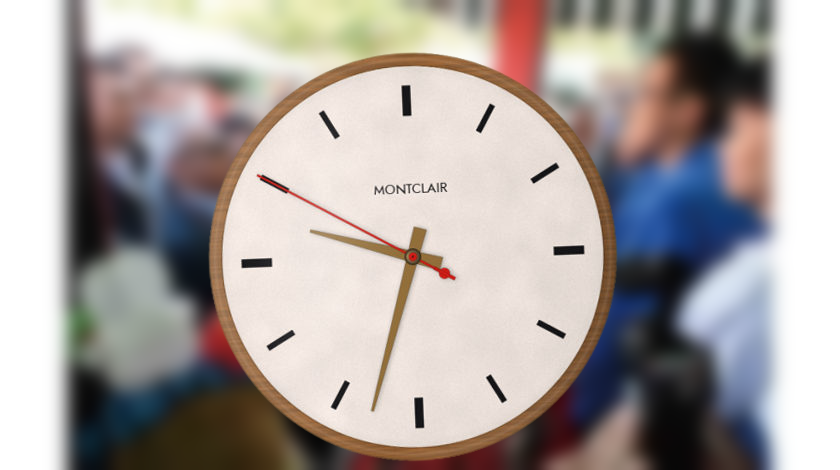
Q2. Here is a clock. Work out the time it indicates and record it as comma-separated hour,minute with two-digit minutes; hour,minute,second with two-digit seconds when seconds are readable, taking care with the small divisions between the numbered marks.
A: 9,32,50
